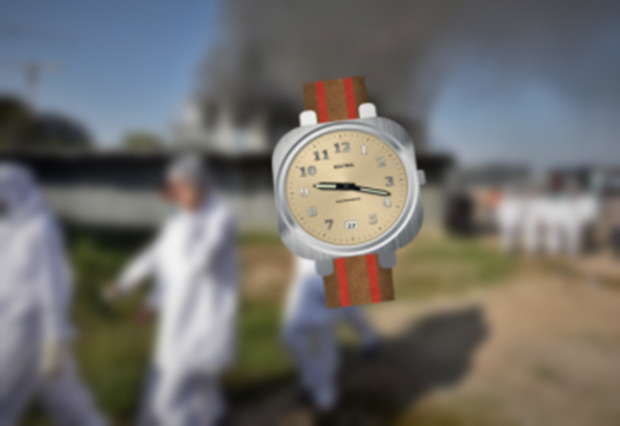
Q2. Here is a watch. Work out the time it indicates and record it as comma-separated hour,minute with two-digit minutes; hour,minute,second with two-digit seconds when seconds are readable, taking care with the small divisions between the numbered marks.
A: 9,18
